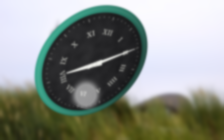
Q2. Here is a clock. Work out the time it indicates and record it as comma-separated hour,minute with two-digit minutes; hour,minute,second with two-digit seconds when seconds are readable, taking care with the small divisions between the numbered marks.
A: 8,10
